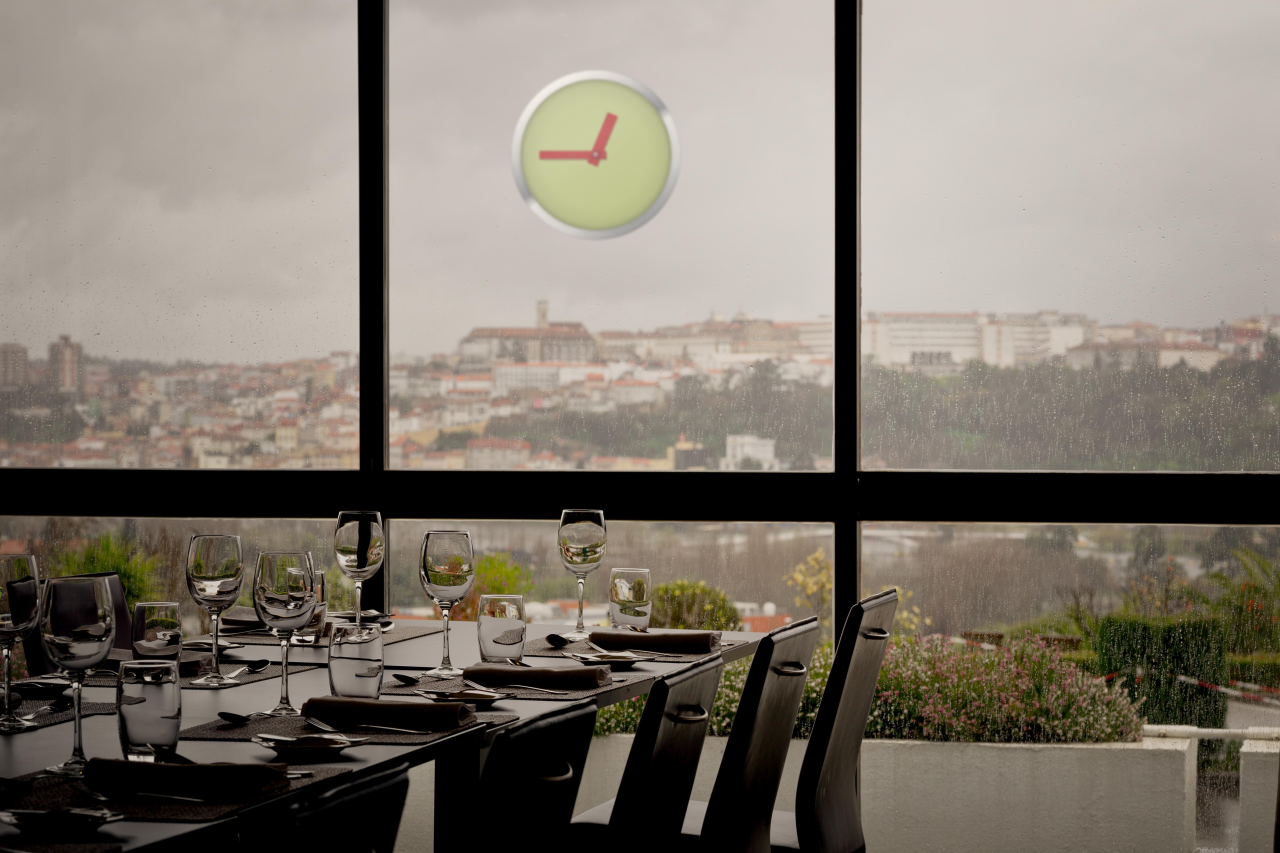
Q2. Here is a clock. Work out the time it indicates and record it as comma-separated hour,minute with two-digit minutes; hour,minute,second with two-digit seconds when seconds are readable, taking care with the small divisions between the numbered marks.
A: 12,45
